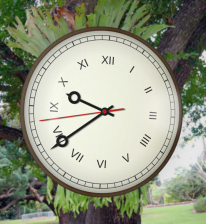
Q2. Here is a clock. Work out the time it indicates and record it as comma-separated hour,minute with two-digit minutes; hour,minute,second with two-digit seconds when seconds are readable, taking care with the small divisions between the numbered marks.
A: 9,38,43
